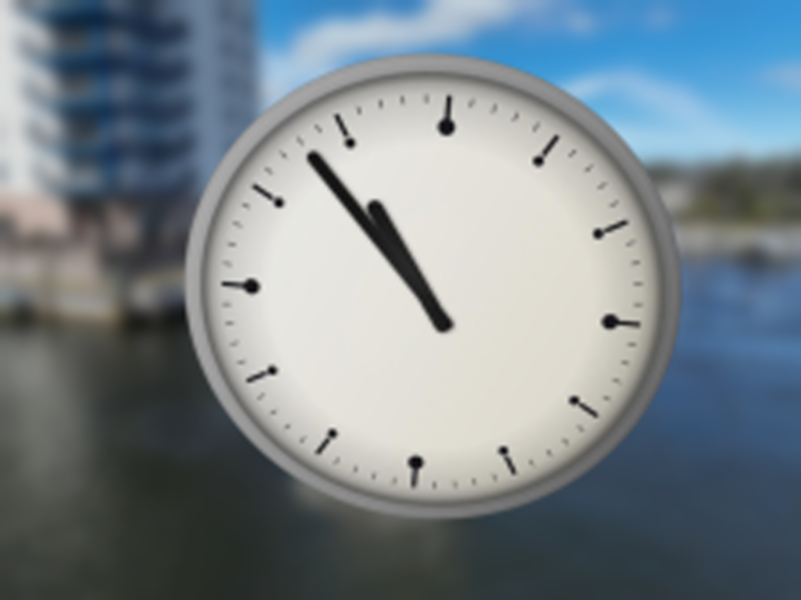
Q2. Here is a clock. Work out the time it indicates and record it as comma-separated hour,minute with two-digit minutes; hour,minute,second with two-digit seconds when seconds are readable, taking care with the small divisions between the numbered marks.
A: 10,53
